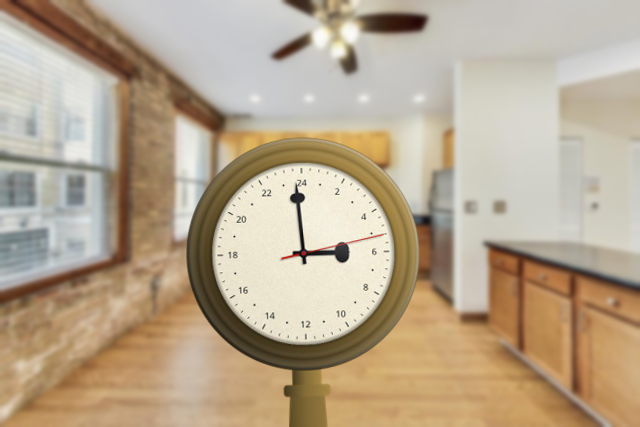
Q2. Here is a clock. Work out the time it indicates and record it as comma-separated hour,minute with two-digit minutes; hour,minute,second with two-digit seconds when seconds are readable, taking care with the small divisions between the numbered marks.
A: 5,59,13
